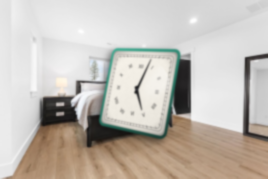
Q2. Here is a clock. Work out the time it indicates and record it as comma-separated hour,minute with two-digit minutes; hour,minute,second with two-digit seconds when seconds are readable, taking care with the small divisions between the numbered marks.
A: 5,03
